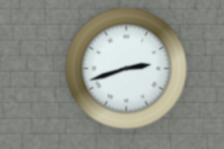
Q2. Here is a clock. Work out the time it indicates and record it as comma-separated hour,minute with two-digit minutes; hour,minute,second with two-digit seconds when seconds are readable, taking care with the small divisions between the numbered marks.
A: 2,42
